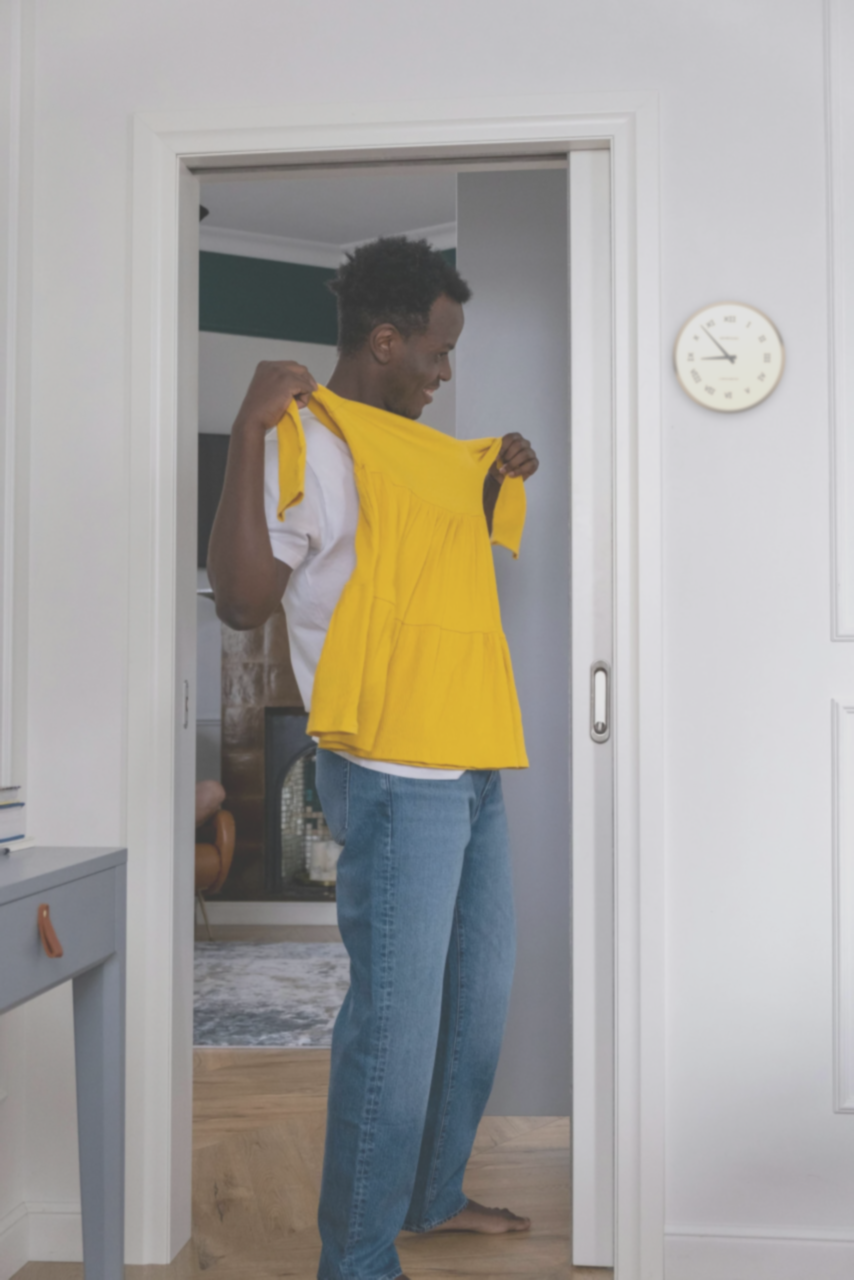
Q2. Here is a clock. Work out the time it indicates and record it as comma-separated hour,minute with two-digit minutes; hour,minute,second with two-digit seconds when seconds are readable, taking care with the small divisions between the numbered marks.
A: 8,53
